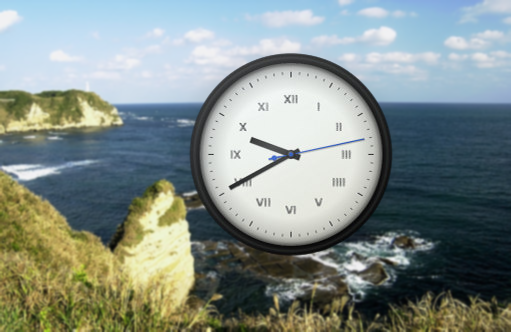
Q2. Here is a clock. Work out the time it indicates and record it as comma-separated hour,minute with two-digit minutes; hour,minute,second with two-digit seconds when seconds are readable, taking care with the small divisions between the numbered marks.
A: 9,40,13
